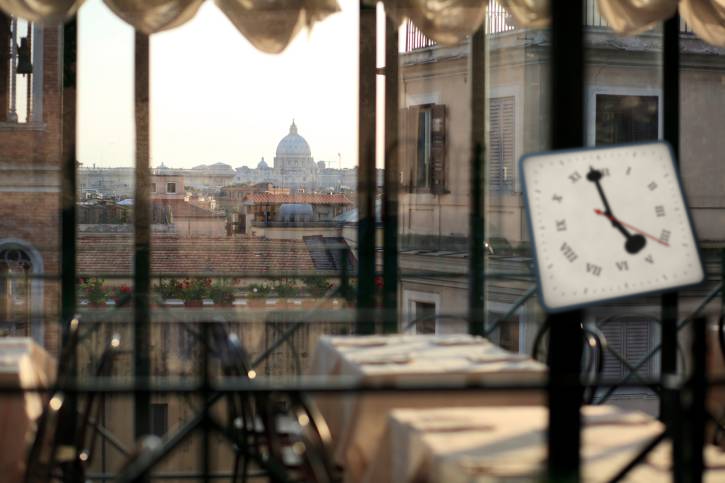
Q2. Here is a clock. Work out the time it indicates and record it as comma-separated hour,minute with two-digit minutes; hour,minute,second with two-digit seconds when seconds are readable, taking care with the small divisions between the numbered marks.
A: 4,58,21
